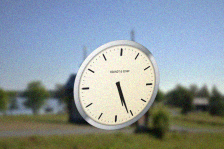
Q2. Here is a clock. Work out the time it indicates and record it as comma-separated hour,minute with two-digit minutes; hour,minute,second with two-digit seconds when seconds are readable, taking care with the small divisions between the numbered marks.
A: 5,26
